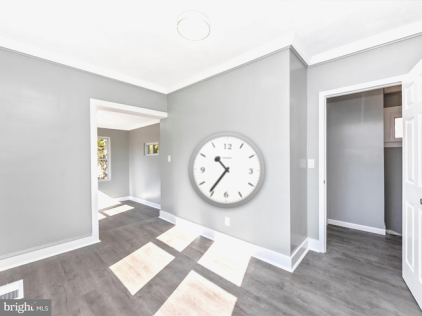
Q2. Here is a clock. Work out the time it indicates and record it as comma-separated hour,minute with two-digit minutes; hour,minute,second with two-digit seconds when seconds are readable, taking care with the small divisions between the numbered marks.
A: 10,36
